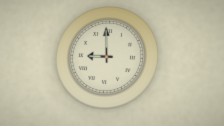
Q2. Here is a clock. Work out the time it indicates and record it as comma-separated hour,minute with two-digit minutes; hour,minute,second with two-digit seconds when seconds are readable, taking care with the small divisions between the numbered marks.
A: 8,59
